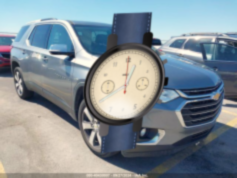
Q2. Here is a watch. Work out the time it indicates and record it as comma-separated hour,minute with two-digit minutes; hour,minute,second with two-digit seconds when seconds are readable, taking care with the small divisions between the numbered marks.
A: 12,40
